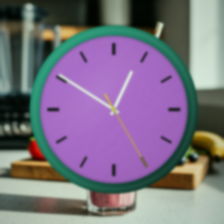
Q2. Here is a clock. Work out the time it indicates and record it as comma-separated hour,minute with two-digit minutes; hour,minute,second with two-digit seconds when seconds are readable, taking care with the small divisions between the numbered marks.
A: 12,50,25
